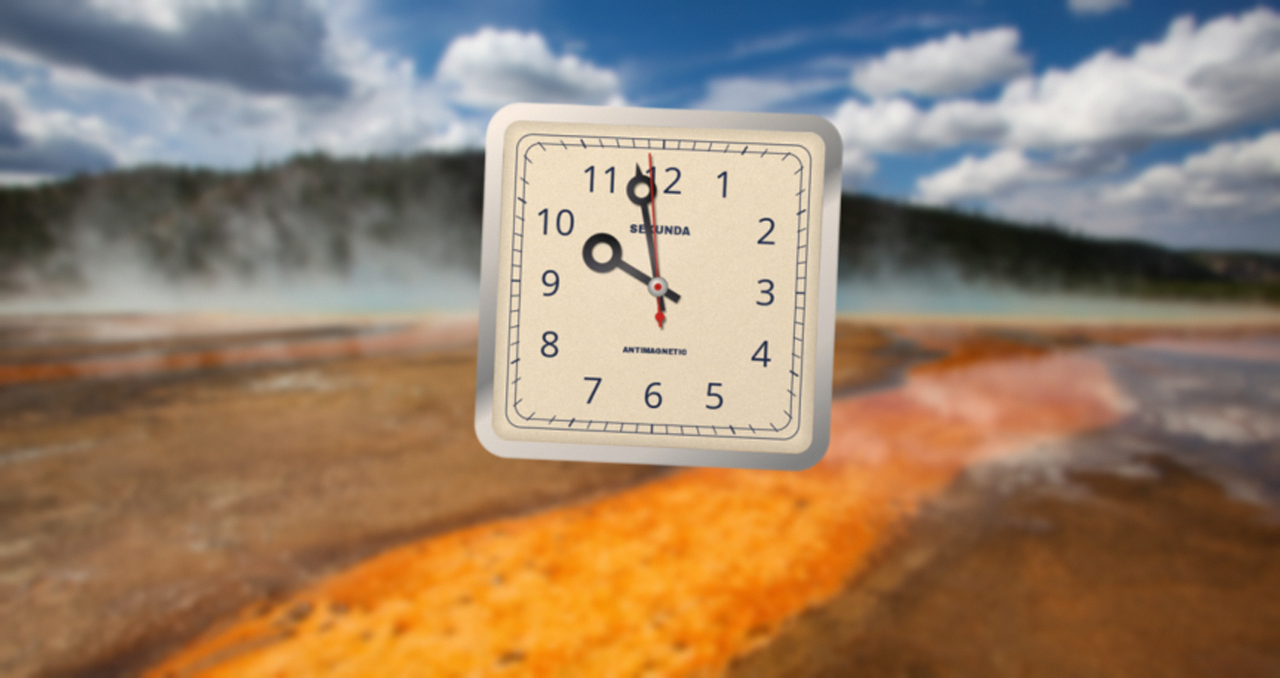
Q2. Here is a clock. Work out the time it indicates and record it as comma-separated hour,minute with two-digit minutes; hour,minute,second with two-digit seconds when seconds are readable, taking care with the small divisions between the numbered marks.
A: 9,57,59
